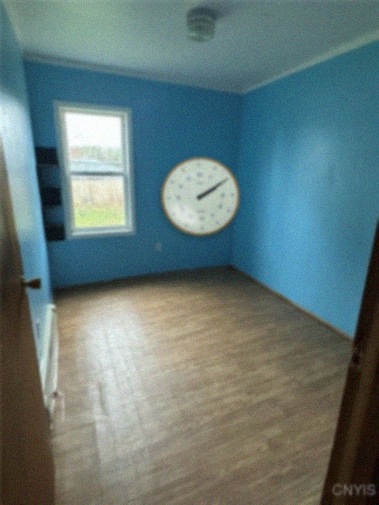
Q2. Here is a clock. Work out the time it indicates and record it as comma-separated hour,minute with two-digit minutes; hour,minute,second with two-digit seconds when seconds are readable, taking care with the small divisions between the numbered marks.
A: 2,10
